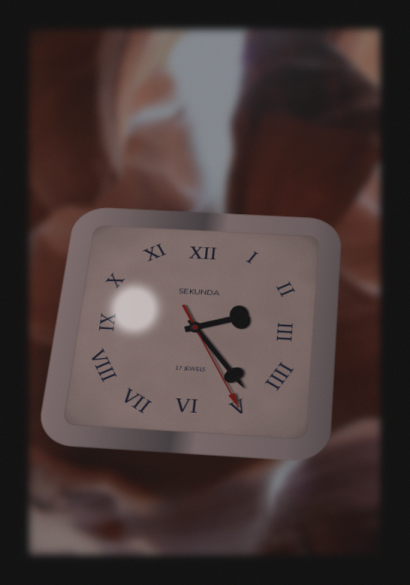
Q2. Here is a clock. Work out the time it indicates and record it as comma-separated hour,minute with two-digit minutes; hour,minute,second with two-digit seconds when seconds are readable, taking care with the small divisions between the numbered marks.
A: 2,23,25
